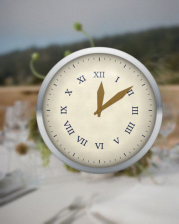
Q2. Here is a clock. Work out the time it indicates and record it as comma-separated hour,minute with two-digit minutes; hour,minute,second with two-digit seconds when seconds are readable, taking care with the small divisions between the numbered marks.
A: 12,09
